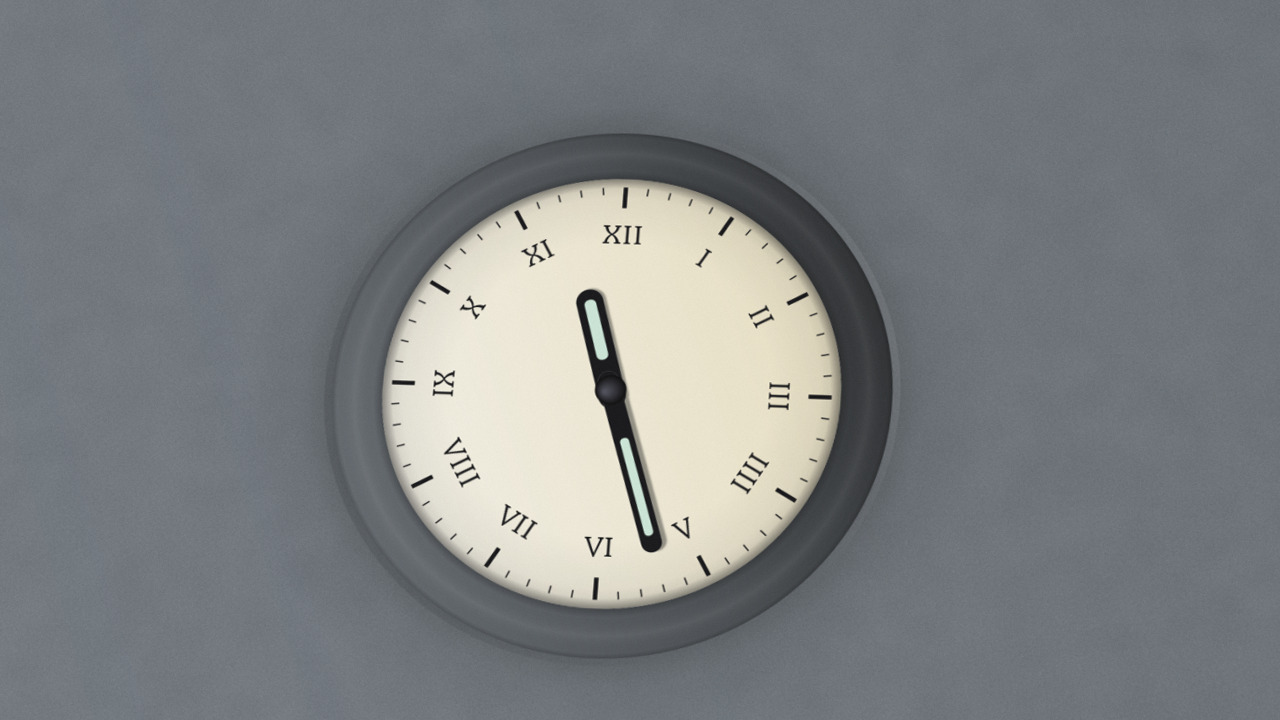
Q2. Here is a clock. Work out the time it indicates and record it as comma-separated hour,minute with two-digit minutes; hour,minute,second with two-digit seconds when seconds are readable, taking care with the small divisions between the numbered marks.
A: 11,27
